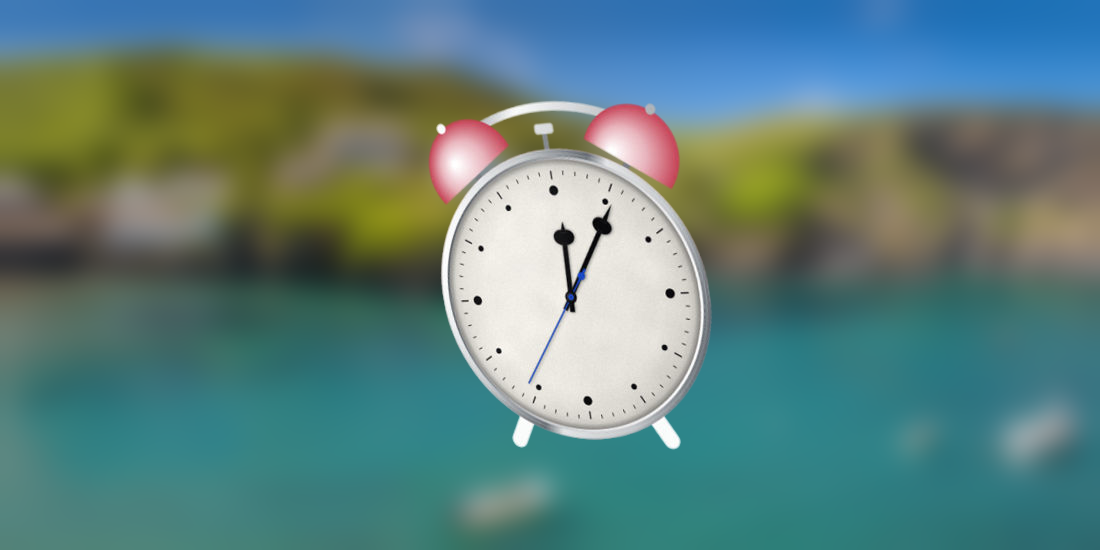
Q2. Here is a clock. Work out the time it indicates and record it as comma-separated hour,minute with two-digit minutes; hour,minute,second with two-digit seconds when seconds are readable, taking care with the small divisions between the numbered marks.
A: 12,05,36
